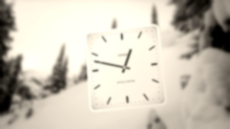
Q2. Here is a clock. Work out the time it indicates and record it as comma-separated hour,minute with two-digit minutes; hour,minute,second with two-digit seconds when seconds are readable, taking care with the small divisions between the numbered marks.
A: 12,48
